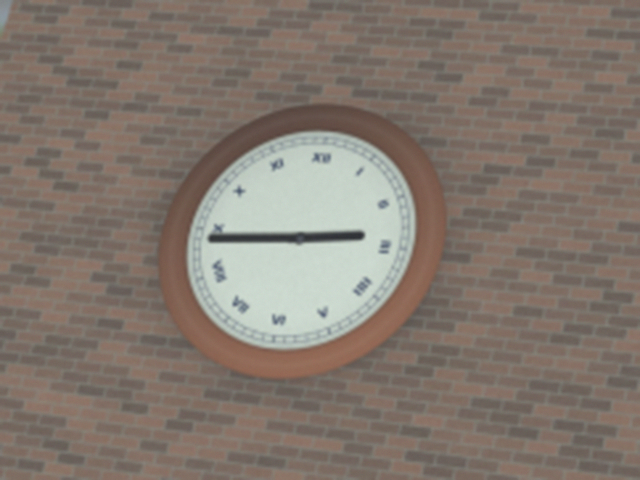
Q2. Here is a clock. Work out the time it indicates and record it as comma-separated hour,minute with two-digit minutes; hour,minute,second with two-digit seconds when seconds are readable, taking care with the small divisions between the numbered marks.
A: 2,44
